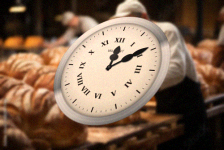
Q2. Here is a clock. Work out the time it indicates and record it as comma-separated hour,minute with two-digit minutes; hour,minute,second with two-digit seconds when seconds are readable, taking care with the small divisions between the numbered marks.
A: 12,09
